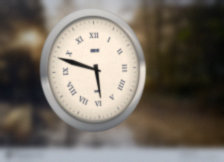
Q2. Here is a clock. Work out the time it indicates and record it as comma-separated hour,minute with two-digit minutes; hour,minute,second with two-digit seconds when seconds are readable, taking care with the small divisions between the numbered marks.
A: 5,48
